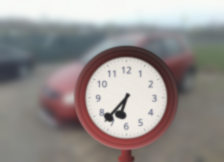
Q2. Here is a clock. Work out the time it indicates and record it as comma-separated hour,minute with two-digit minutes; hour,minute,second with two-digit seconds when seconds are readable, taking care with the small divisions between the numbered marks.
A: 6,37
